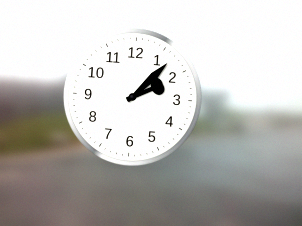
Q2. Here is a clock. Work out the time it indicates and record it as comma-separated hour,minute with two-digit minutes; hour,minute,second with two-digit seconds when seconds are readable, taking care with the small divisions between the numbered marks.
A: 2,07
